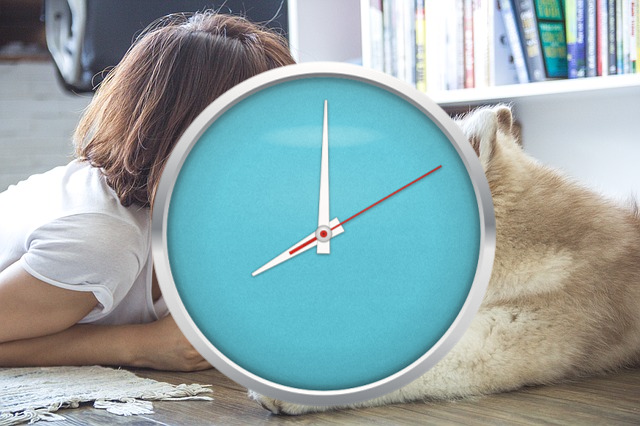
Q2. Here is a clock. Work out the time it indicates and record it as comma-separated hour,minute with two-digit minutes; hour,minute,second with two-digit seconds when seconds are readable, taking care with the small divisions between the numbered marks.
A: 8,00,10
